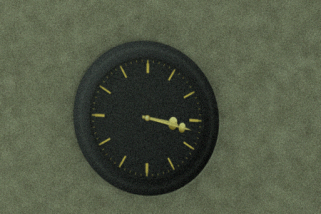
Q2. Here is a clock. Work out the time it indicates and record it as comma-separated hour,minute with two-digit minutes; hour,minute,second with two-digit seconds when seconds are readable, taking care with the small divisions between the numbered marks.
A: 3,17
